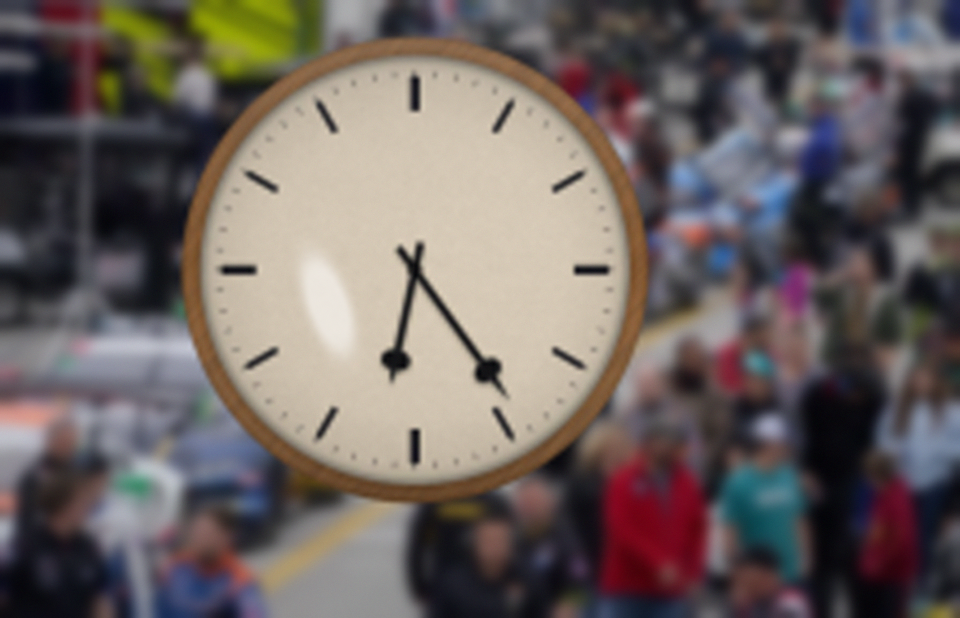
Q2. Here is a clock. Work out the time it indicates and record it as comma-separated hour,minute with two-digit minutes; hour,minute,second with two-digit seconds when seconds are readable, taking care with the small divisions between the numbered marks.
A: 6,24
